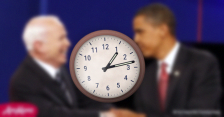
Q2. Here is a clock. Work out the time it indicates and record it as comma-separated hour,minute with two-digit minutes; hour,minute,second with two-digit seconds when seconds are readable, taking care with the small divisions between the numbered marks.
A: 1,13
